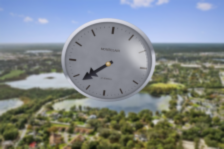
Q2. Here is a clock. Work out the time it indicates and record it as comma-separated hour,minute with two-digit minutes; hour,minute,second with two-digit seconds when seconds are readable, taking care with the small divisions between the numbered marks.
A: 7,38
